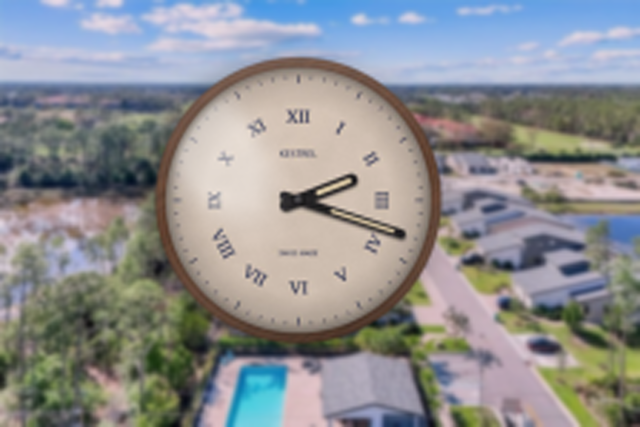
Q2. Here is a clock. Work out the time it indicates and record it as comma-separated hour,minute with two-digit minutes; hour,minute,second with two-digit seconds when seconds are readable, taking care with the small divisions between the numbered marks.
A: 2,18
